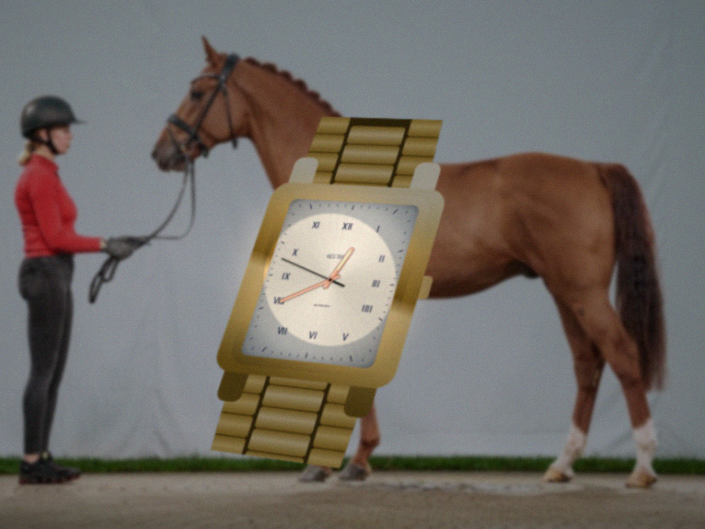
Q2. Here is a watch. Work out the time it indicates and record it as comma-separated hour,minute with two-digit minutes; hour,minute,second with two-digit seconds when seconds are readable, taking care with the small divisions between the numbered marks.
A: 12,39,48
